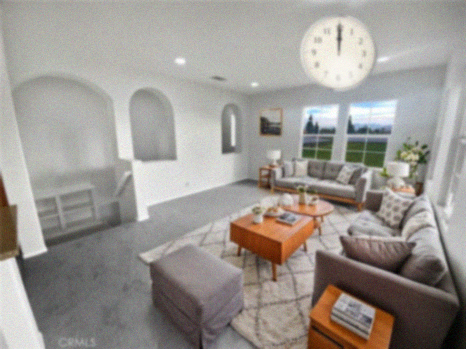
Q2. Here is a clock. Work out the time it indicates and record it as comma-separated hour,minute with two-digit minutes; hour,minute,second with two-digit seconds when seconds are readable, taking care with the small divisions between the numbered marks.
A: 12,00
